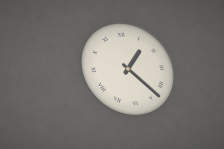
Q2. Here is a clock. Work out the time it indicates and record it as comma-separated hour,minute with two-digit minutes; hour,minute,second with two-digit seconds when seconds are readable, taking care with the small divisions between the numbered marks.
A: 1,23
